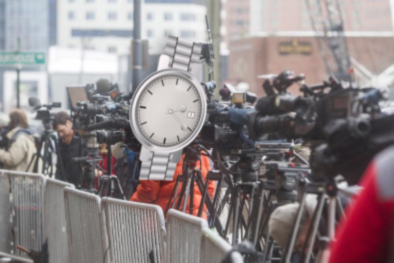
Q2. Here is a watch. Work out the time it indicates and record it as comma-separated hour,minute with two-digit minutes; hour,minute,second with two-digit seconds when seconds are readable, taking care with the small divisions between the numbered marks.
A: 2,21
